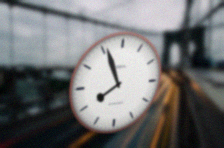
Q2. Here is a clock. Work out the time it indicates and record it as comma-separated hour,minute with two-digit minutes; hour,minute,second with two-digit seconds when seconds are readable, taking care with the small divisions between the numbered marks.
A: 7,56
